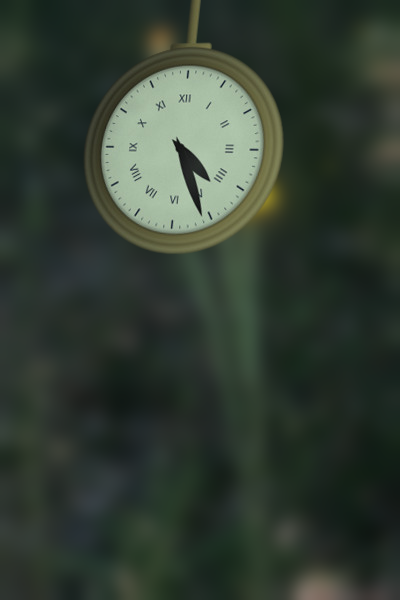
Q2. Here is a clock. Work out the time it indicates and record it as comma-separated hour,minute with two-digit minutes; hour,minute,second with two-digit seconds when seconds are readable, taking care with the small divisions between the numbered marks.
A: 4,26
